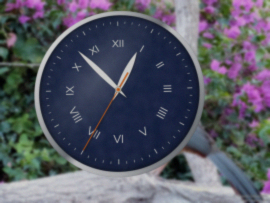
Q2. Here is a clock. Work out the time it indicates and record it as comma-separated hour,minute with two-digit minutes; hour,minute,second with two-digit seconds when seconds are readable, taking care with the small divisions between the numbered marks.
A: 12,52,35
